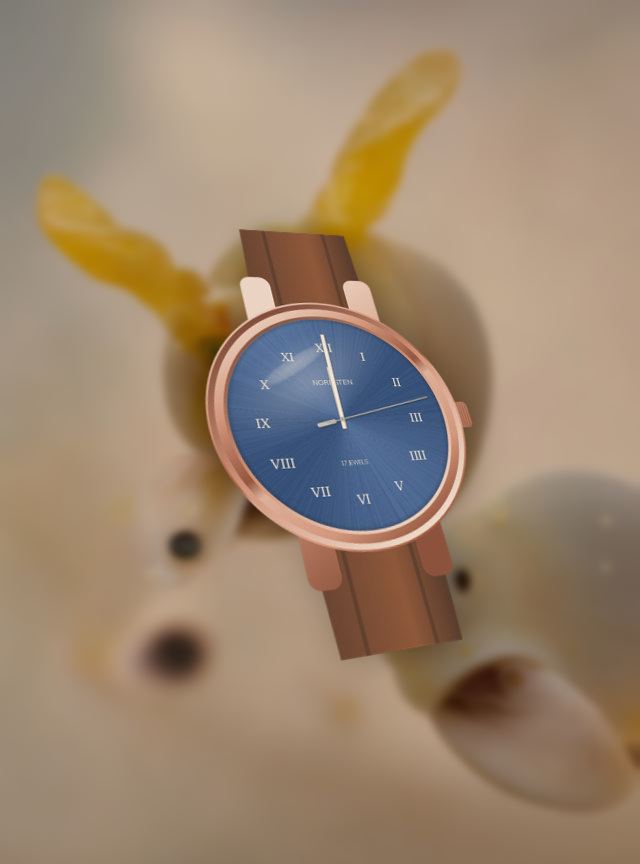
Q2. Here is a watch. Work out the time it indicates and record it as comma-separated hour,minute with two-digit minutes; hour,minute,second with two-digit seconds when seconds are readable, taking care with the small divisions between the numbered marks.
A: 12,00,13
